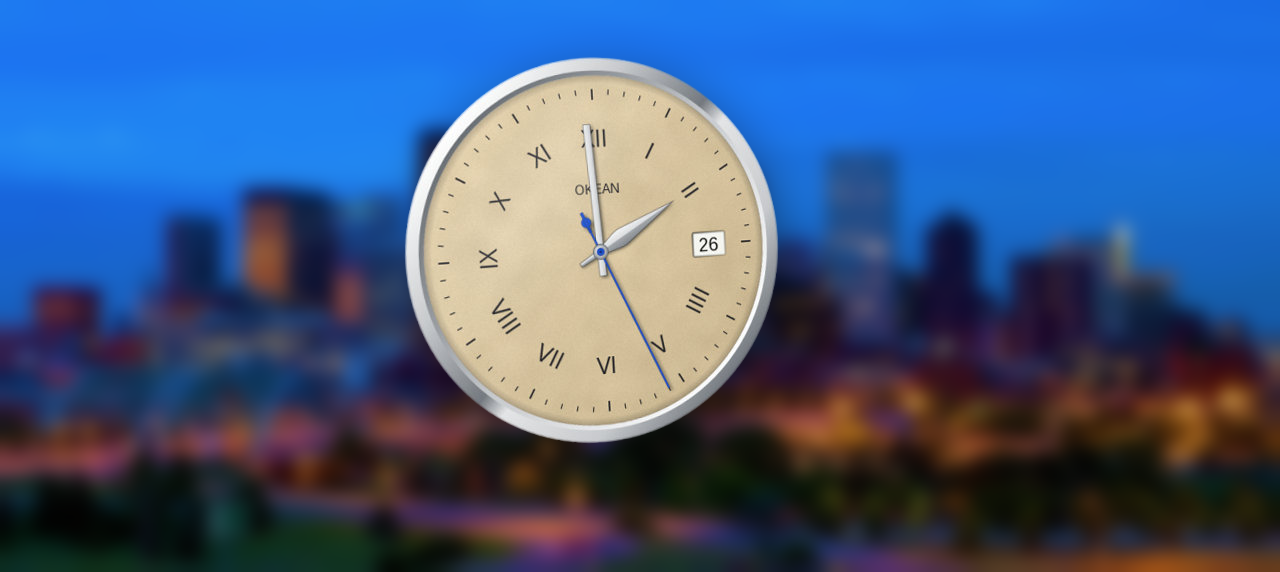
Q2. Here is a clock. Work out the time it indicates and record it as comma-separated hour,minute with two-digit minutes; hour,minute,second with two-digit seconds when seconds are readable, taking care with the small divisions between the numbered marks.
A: 1,59,26
